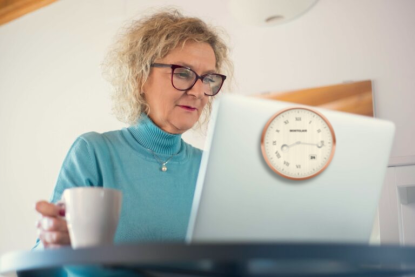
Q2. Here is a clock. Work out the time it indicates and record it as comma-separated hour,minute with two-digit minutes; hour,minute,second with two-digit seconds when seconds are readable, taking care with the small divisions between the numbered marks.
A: 8,16
